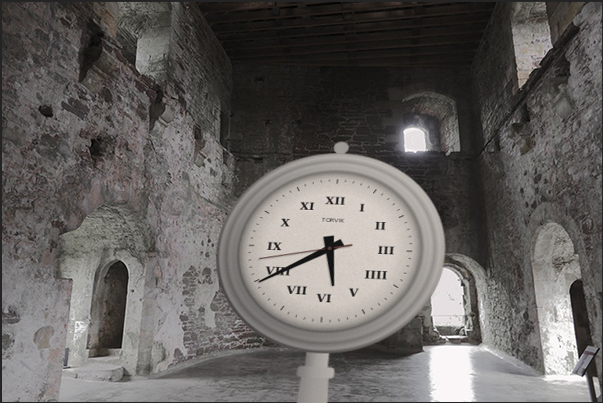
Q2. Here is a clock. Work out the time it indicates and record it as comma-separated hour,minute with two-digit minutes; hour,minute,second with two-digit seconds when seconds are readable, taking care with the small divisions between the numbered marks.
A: 5,39,43
